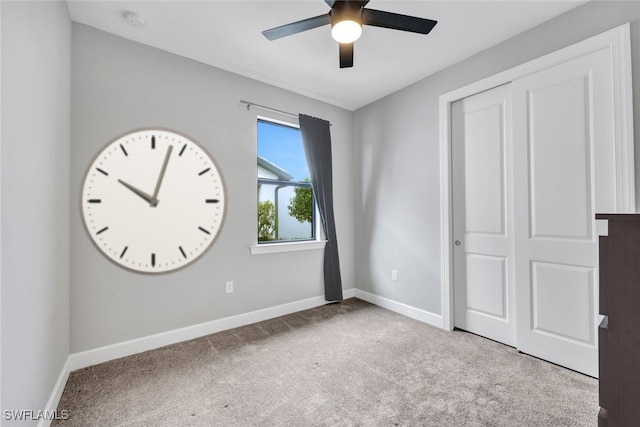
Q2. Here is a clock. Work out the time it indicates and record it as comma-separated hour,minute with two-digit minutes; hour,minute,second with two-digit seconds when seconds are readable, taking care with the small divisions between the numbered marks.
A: 10,03
